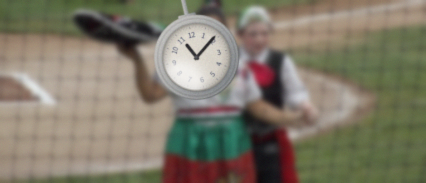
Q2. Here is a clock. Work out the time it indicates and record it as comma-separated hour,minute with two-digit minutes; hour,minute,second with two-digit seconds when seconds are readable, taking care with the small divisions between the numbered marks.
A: 11,09
